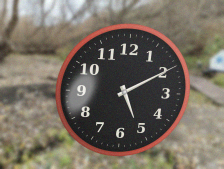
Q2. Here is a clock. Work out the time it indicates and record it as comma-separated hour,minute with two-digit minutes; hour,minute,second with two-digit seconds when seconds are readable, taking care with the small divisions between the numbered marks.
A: 5,10
